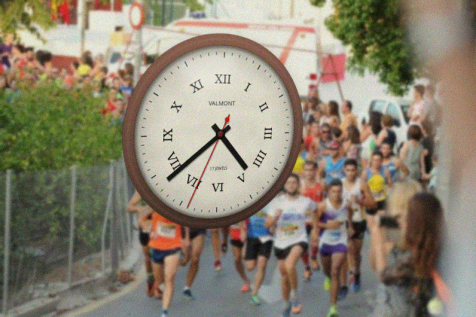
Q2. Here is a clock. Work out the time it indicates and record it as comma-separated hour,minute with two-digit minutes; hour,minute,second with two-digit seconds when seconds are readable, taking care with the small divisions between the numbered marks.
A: 4,38,34
